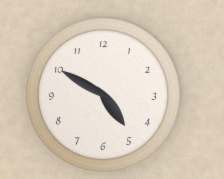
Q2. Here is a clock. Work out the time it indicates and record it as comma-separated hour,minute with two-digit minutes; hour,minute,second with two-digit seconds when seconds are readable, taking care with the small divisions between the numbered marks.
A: 4,50
